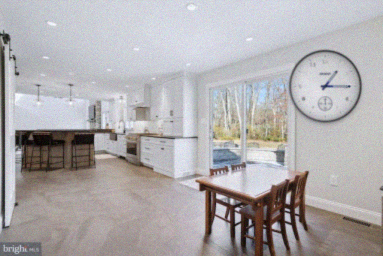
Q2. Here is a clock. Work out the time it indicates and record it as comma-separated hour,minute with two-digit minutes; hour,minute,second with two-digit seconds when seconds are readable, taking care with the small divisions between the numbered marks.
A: 1,15
